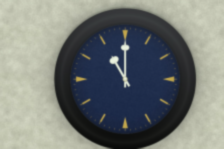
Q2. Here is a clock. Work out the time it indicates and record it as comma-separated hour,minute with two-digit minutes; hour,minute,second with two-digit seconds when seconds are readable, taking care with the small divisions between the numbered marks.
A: 11,00
